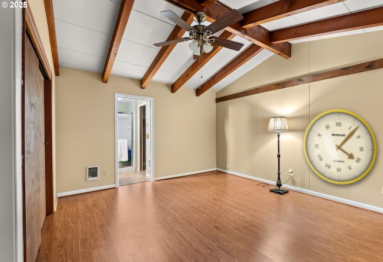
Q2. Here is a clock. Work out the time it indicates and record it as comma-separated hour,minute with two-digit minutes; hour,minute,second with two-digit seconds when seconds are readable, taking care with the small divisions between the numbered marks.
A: 4,07
